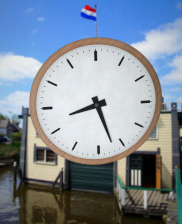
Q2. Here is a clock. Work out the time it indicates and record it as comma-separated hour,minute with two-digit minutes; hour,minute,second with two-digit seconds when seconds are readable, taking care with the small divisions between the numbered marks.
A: 8,27
